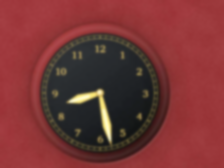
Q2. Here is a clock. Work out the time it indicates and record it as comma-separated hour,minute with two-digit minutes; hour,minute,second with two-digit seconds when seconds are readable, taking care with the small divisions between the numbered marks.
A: 8,28
